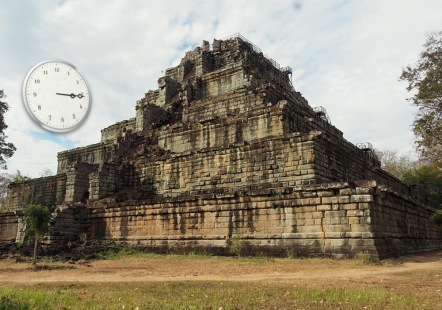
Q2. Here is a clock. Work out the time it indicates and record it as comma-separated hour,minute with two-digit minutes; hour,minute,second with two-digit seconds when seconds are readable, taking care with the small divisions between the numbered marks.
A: 3,16
